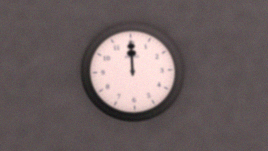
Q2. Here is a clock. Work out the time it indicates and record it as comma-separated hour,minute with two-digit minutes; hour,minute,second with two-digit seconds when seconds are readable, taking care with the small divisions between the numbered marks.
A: 12,00
